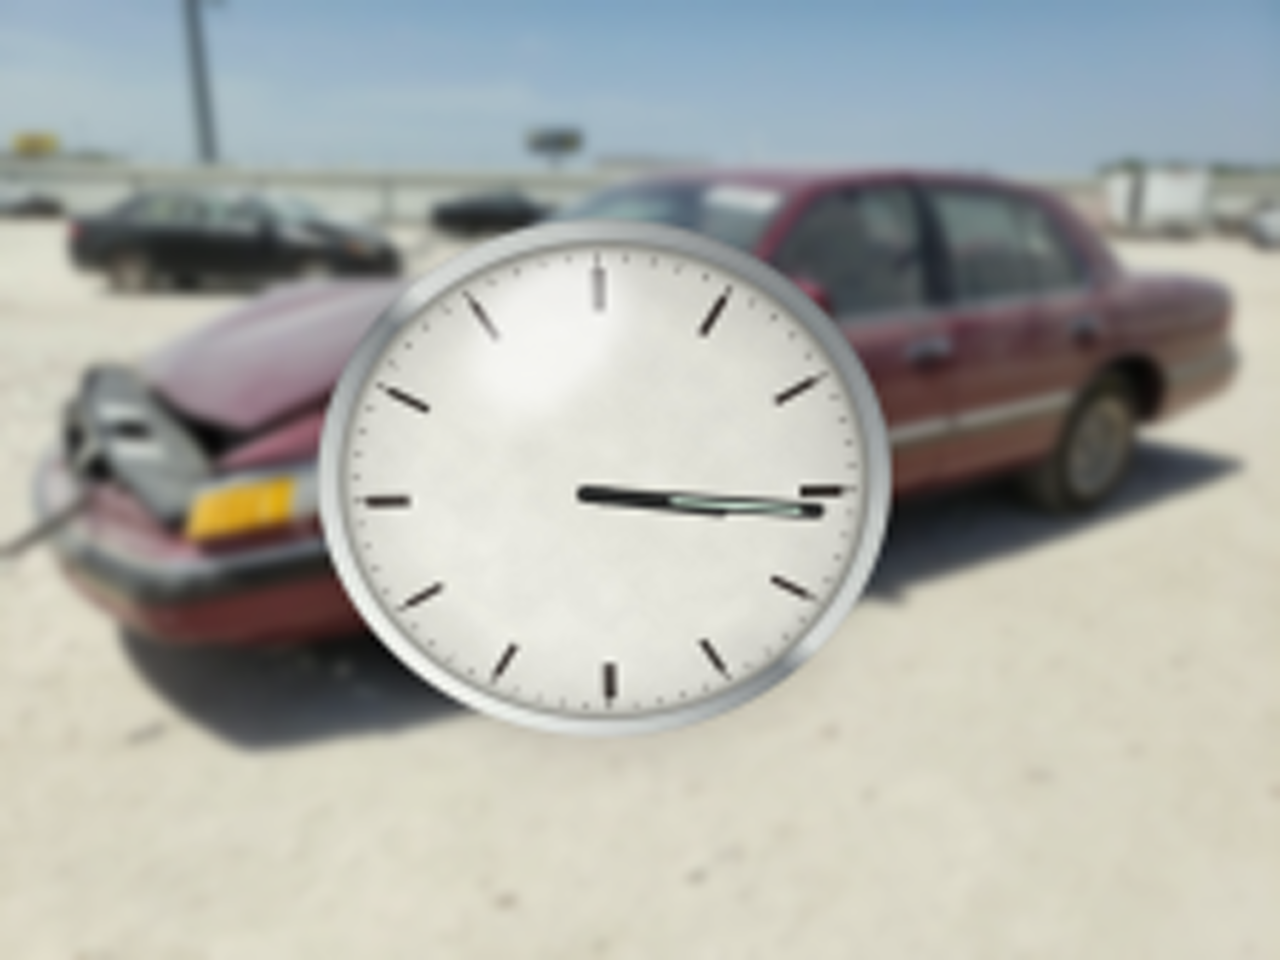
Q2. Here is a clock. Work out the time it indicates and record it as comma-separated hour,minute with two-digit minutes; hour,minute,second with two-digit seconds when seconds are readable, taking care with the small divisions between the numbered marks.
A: 3,16
